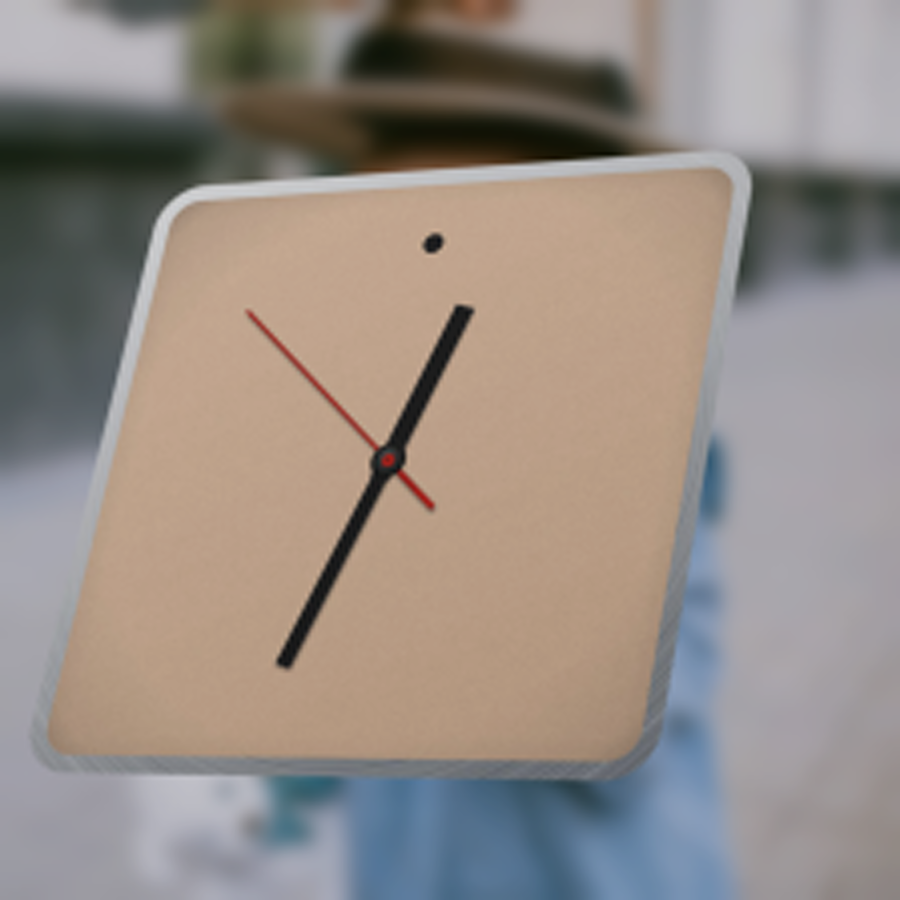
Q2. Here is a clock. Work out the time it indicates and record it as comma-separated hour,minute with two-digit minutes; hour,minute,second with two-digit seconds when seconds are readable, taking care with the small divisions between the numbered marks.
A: 12,32,52
